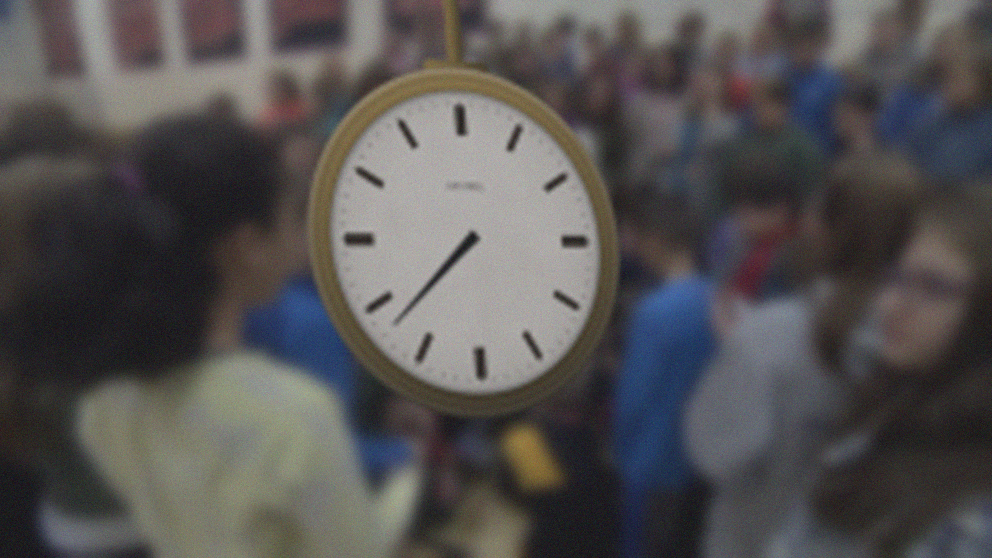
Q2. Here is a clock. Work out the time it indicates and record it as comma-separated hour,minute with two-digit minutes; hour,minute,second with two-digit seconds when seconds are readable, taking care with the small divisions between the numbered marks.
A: 7,38
